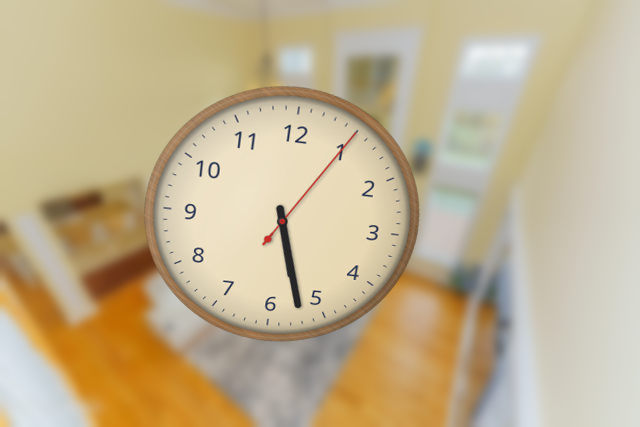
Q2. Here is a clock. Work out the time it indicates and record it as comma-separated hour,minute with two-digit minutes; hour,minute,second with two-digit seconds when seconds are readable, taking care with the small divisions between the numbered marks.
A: 5,27,05
